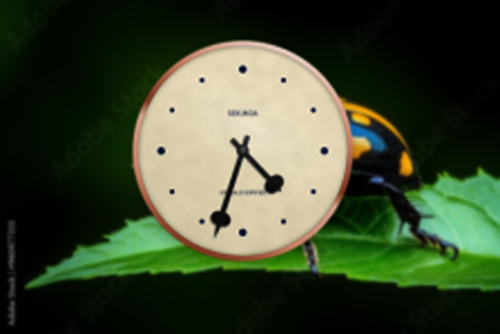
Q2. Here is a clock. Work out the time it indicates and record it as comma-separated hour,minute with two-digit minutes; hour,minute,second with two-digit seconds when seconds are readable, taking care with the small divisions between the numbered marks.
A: 4,33
